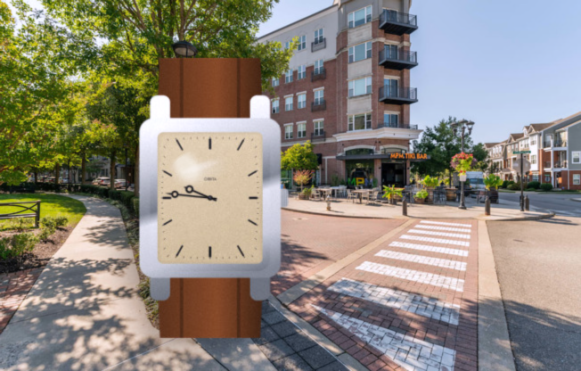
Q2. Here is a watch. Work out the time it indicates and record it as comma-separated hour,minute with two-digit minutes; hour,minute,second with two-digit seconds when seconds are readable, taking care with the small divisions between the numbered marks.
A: 9,46
